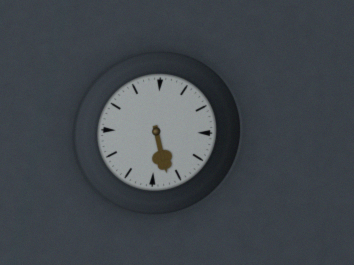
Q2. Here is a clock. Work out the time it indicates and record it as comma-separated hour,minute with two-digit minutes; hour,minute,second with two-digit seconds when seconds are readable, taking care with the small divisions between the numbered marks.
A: 5,27
